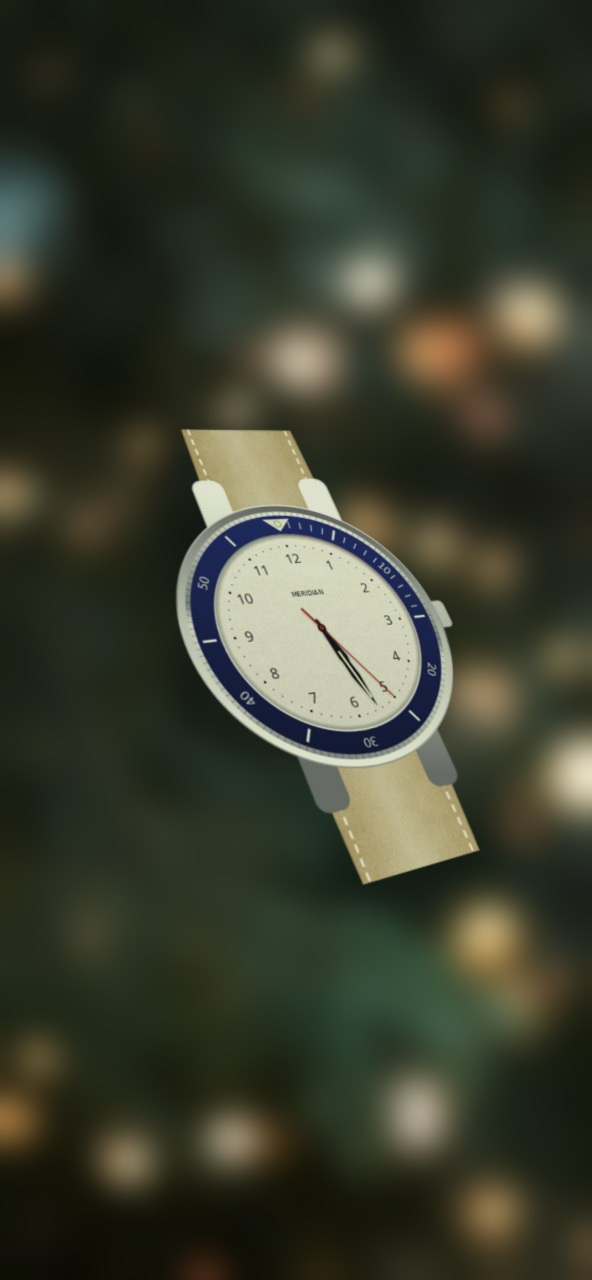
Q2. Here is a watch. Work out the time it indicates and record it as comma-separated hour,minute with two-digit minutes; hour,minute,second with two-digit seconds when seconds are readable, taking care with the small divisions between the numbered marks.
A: 5,27,25
